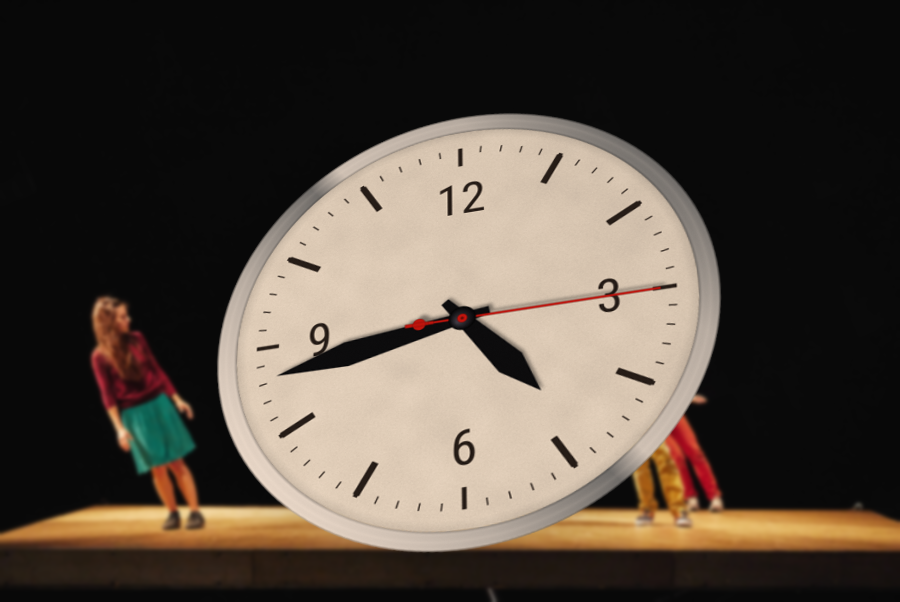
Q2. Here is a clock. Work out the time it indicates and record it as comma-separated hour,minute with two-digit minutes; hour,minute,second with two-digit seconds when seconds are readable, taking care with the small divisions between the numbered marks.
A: 4,43,15
